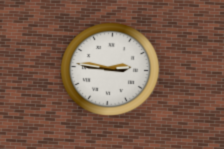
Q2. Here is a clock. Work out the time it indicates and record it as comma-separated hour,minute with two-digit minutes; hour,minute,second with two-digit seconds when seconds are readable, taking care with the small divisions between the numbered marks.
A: 2,46
